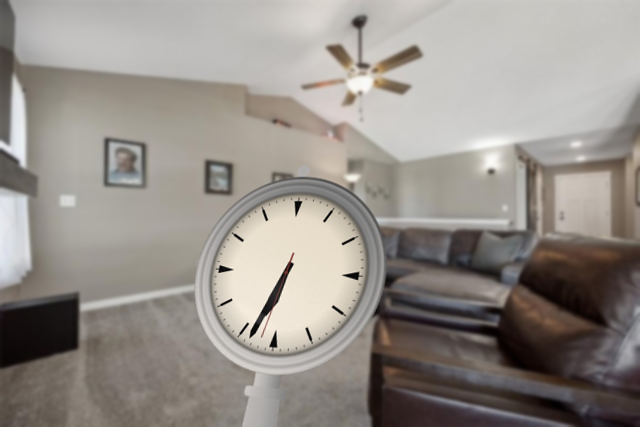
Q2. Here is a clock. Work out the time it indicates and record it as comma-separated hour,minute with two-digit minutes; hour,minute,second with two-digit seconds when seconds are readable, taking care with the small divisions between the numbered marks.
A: 6,33,32
